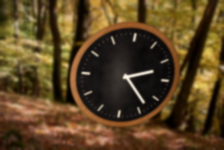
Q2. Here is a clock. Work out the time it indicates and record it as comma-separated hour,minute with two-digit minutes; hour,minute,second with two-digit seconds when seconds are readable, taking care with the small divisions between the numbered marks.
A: 2,23
